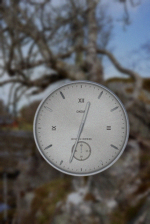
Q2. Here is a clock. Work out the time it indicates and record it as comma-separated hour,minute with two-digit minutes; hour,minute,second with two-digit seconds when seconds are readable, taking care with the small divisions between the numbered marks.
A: 12,33
